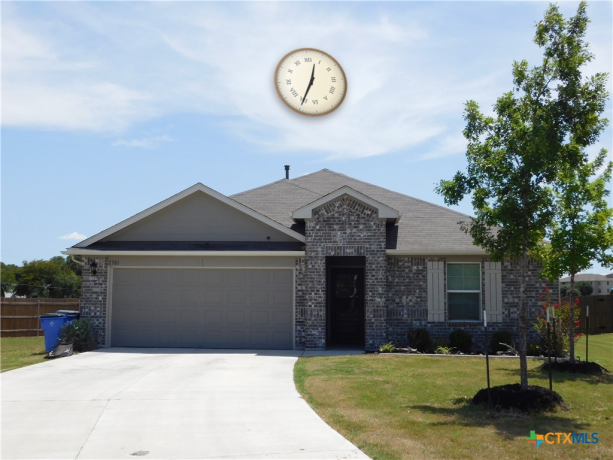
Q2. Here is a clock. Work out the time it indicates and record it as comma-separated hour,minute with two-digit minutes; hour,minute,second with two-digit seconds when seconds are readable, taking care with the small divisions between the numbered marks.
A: 12,35
